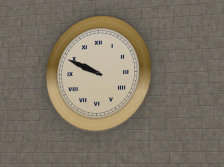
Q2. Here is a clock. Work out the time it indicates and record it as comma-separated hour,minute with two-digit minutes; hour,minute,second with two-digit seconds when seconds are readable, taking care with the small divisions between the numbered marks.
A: 9,49
